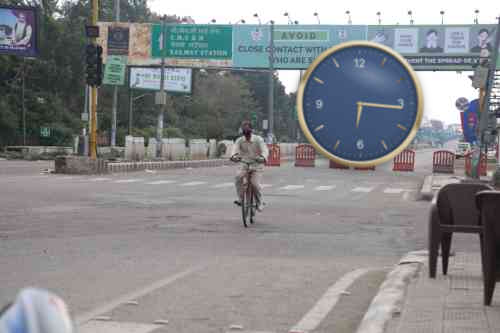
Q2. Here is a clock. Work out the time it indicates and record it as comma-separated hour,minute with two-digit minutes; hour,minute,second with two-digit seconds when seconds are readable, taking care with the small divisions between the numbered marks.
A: 6,16
